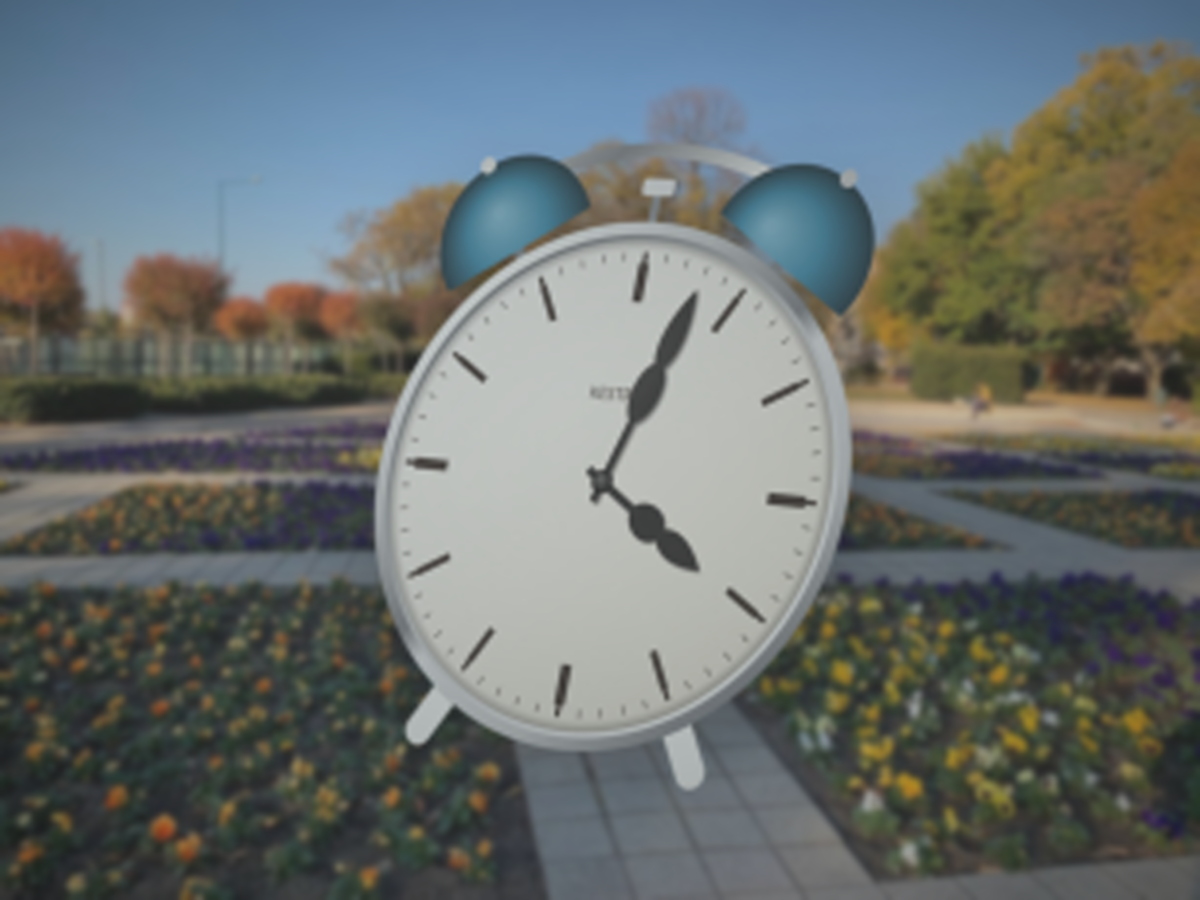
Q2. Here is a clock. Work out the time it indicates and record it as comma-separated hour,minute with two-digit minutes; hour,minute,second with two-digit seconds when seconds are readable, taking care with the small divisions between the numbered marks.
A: 4,03
